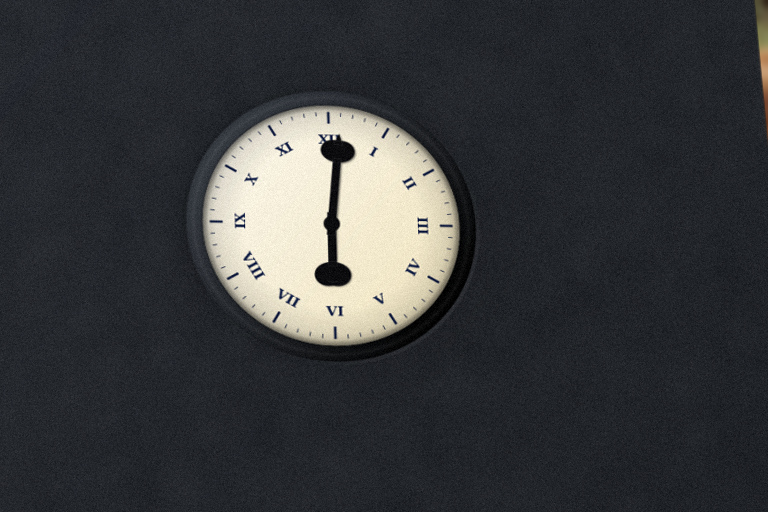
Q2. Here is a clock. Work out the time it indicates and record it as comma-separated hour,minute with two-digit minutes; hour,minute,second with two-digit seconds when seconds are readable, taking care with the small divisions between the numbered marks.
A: 6,01
